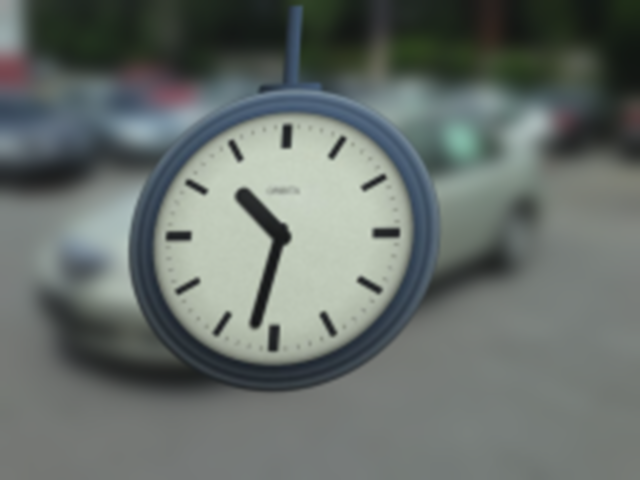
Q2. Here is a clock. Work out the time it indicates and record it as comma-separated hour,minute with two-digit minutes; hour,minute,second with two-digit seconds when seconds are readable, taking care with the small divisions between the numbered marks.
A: 10,32
